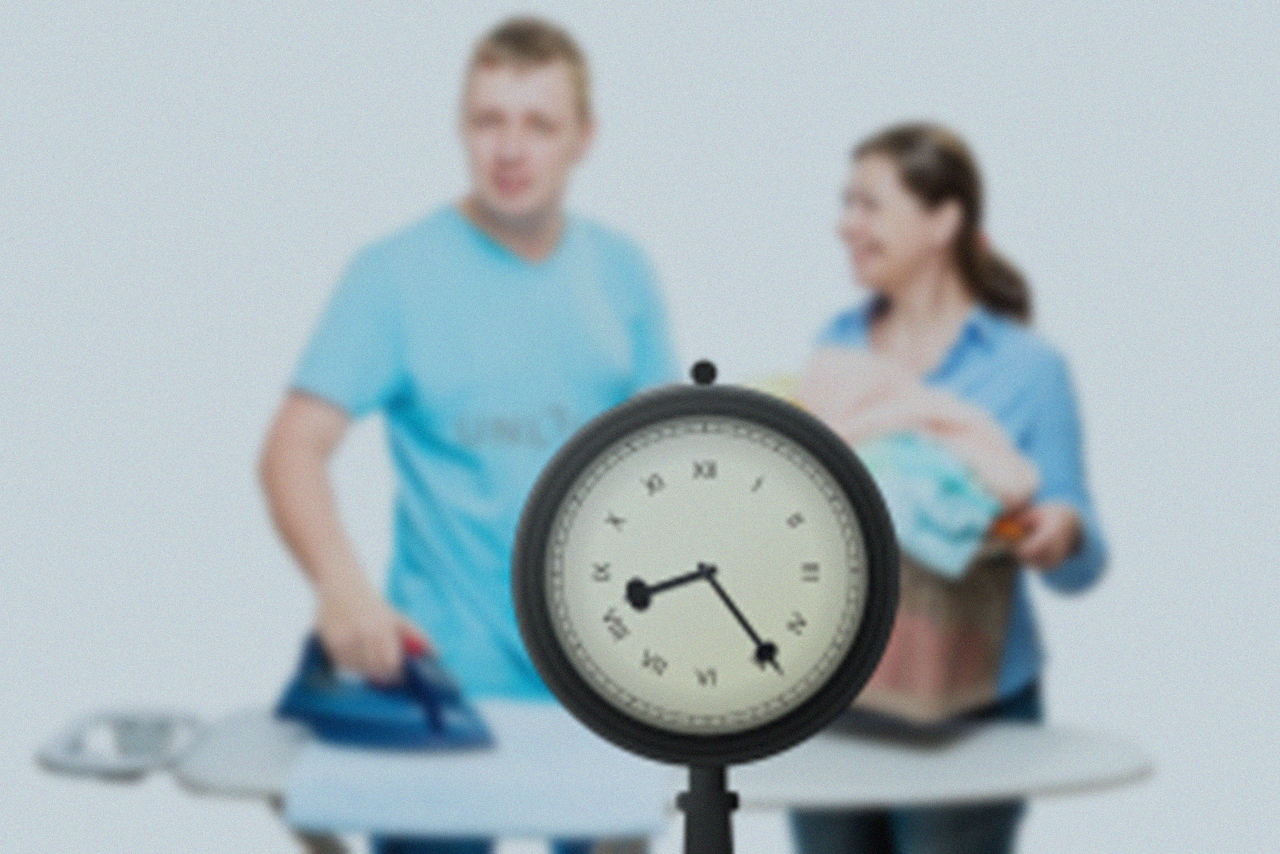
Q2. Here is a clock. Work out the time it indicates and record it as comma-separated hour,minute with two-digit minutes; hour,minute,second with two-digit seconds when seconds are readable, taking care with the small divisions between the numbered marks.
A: 8,24
